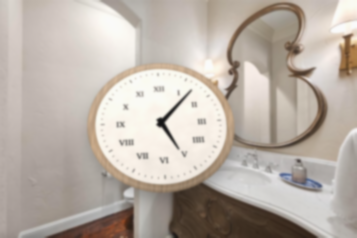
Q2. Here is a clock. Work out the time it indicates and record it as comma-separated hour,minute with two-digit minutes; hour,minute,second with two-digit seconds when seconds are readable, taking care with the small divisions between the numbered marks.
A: 5,07
